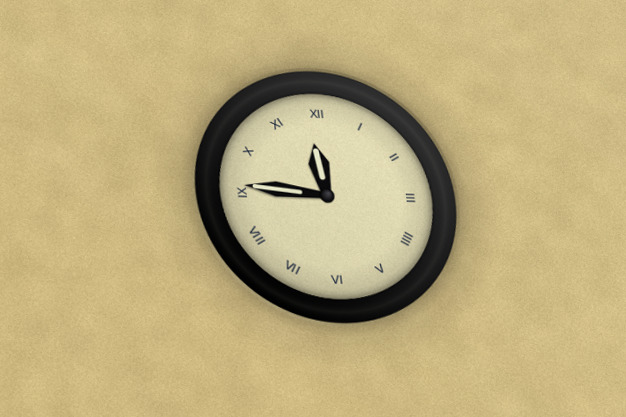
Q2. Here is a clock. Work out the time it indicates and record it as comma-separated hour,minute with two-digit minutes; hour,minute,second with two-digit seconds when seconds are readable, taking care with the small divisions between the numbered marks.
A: 11,46
